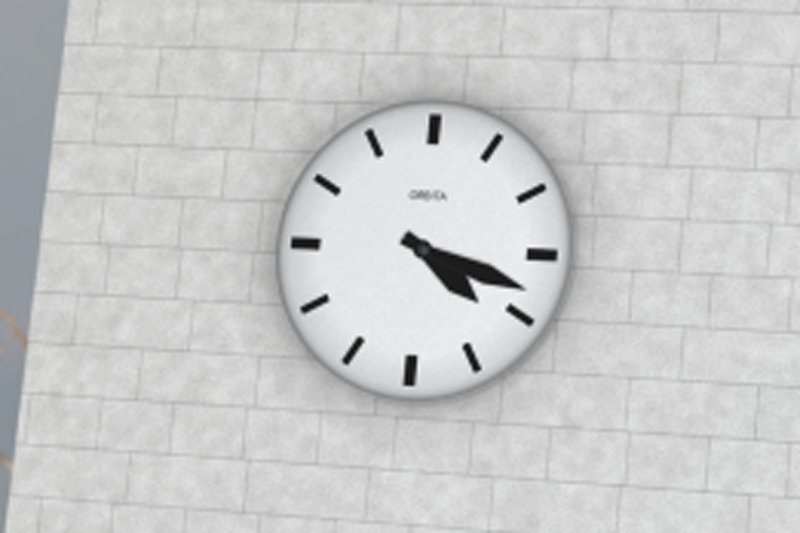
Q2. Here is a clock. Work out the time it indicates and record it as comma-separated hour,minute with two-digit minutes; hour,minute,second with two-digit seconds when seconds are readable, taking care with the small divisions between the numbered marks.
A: 4,18
